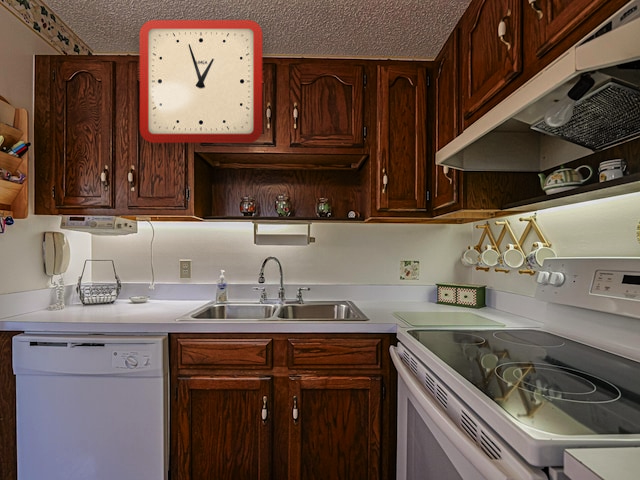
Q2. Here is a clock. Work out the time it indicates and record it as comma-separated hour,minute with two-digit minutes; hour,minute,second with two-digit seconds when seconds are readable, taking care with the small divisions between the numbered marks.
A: 12,57
